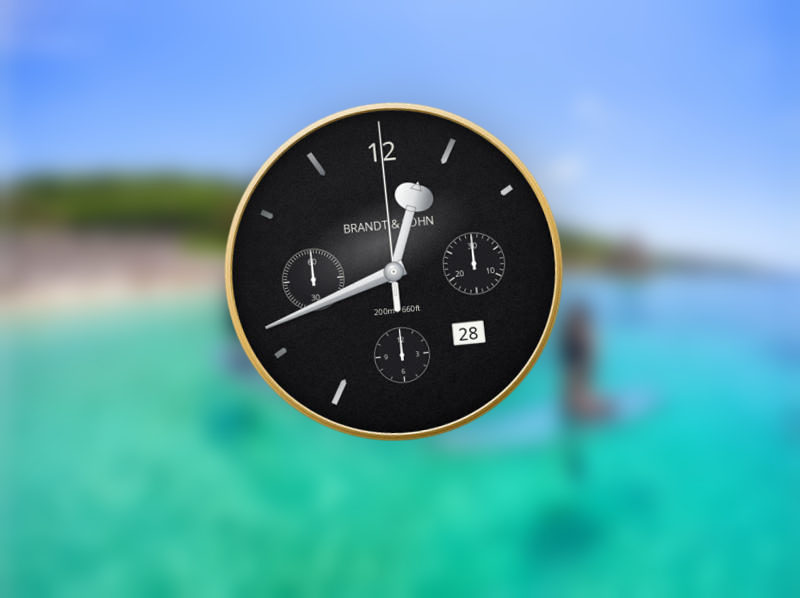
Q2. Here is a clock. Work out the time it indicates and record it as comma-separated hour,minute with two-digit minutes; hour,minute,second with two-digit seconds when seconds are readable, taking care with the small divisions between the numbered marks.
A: 12,42
